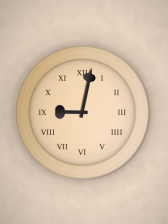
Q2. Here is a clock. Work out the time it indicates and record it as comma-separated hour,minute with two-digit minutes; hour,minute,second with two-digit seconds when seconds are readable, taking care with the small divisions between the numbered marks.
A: 9,02
